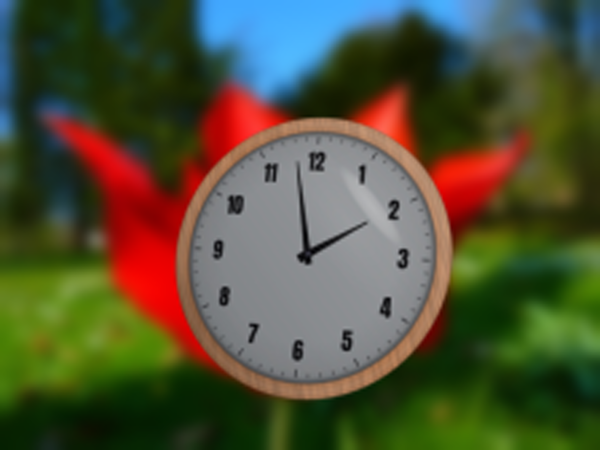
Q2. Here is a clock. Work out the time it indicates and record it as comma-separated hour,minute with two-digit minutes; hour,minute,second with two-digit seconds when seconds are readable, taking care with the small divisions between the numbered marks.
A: 1,58
